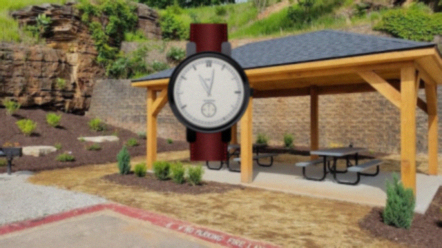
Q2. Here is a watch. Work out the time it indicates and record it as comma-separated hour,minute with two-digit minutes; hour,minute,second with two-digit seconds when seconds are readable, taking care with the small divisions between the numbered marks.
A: 11,02
